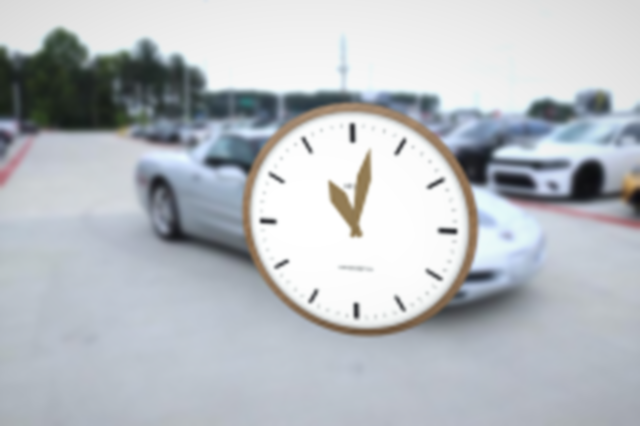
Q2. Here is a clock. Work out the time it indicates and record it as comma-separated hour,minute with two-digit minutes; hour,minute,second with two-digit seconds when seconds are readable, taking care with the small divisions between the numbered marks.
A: 11,02
